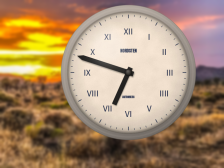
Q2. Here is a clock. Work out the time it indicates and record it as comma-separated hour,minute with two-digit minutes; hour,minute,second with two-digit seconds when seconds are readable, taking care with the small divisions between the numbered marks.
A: 6,48
